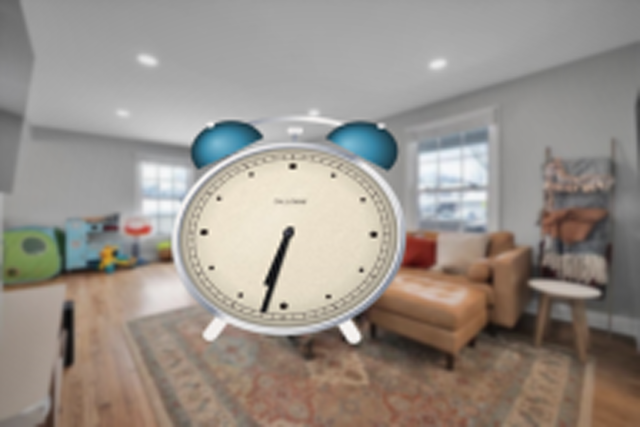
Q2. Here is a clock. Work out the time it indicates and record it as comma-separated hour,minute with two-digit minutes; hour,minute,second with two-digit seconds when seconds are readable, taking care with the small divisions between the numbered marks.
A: 6,32
